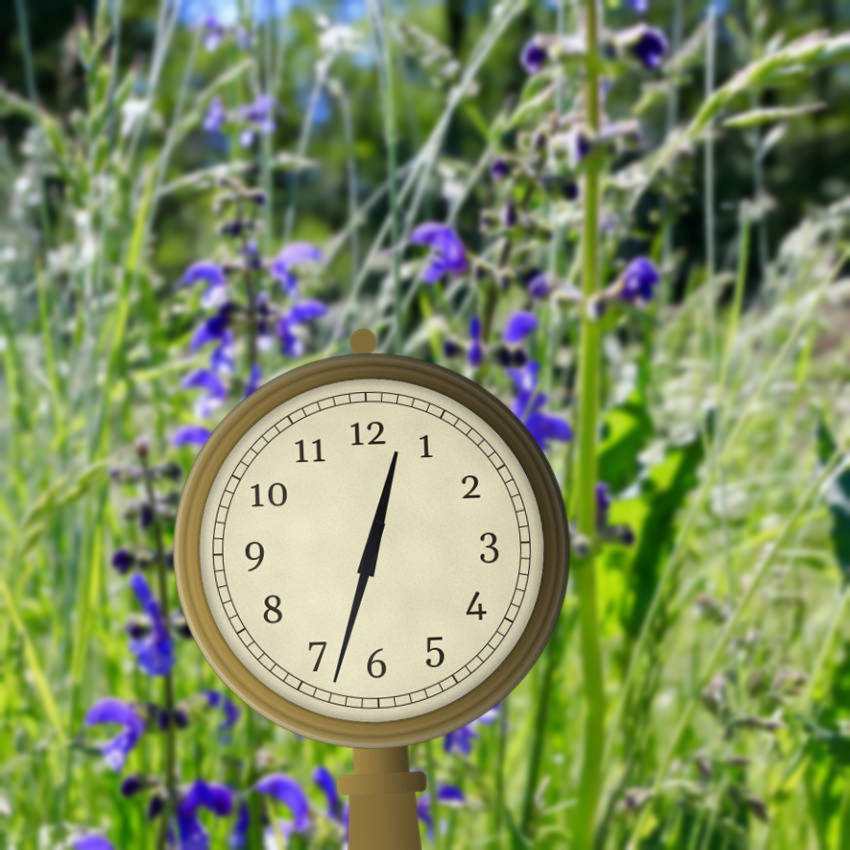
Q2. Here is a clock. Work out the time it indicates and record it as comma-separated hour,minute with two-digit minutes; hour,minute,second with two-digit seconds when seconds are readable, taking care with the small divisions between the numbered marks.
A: 12,33
